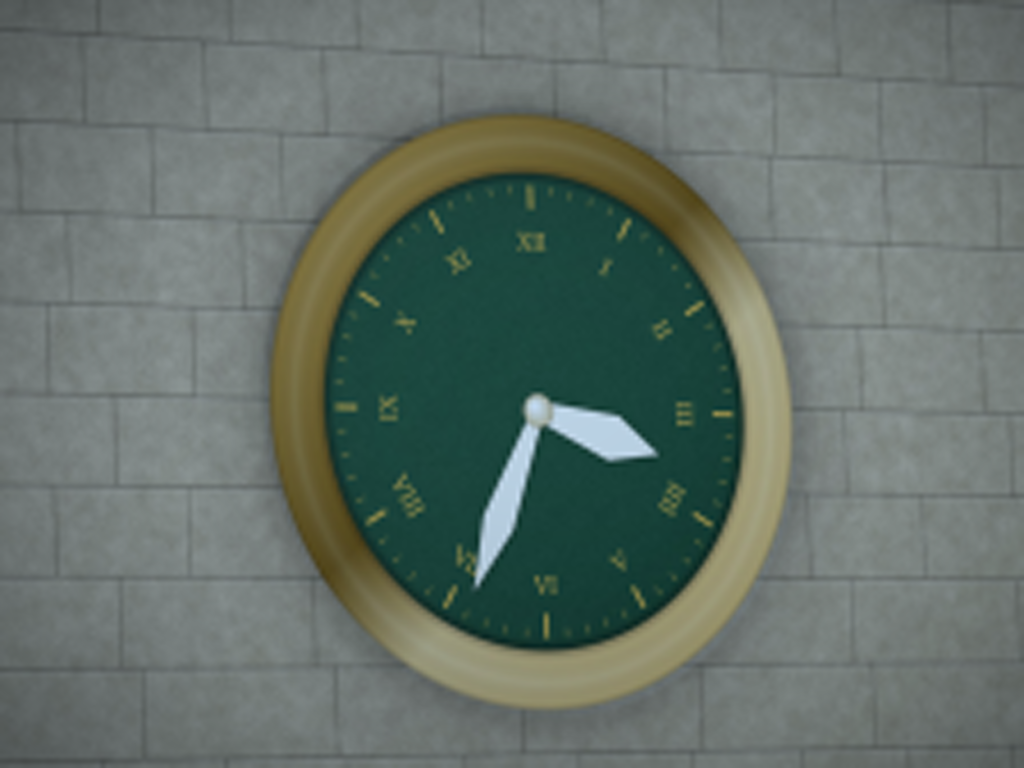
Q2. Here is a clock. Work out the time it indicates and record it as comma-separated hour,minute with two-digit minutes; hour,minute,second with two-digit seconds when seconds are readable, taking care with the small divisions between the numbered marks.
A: 3,34
